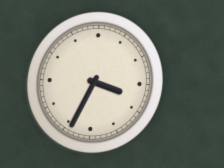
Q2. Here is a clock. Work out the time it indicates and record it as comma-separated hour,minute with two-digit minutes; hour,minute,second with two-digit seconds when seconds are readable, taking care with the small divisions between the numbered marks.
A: 3,34
